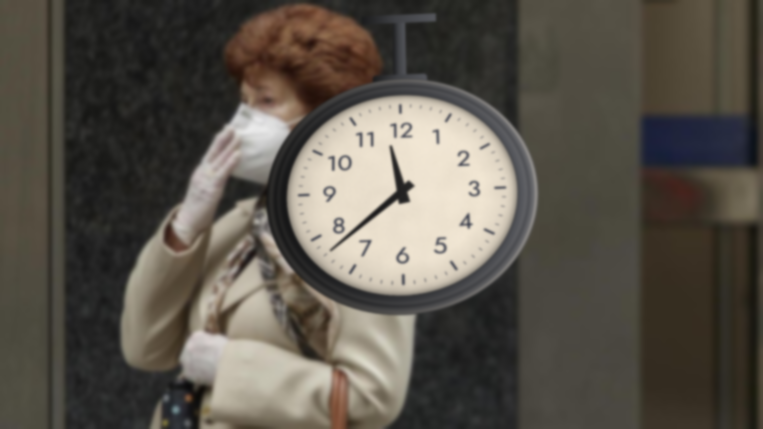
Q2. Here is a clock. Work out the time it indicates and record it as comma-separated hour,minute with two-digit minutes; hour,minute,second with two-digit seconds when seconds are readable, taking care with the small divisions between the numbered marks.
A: 11,38
